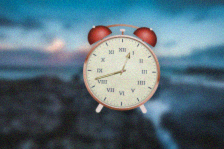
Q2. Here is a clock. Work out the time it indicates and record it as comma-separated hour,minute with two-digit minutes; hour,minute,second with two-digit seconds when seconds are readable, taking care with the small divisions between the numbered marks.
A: 12,42
